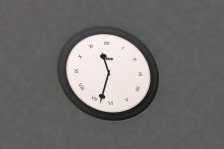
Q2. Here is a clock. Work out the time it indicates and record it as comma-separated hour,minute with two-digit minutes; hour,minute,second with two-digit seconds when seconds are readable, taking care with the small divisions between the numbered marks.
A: 11,33
